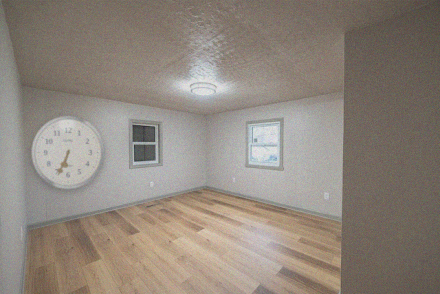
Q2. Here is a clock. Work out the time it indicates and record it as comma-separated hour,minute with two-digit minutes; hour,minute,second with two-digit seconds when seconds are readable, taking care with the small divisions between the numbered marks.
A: 6,34
